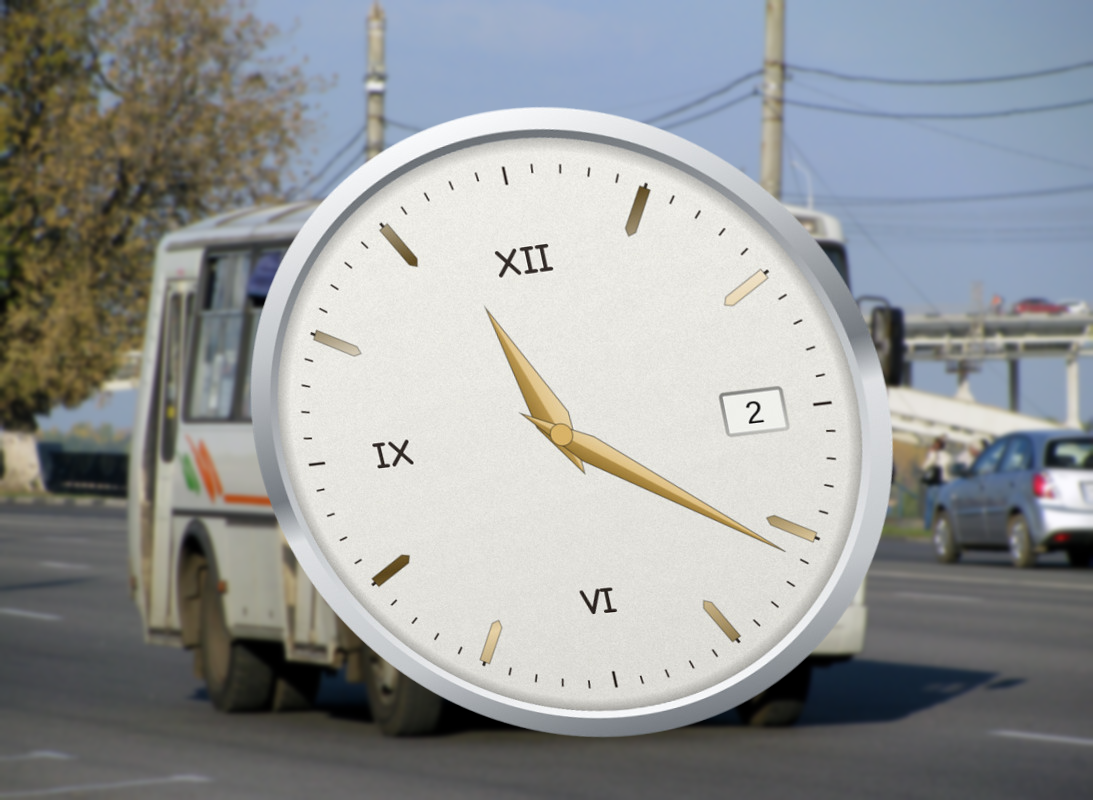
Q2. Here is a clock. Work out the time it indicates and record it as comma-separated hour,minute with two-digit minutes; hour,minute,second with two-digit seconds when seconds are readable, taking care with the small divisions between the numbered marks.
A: 11,21
